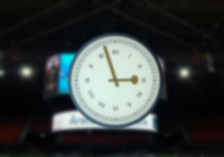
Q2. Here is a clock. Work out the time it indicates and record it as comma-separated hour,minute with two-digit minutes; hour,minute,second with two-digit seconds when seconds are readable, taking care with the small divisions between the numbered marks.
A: 2,57
